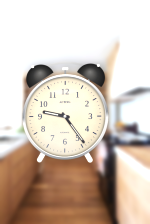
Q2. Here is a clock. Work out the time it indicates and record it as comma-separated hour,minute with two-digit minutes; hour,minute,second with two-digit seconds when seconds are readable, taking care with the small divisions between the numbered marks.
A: 9,24
